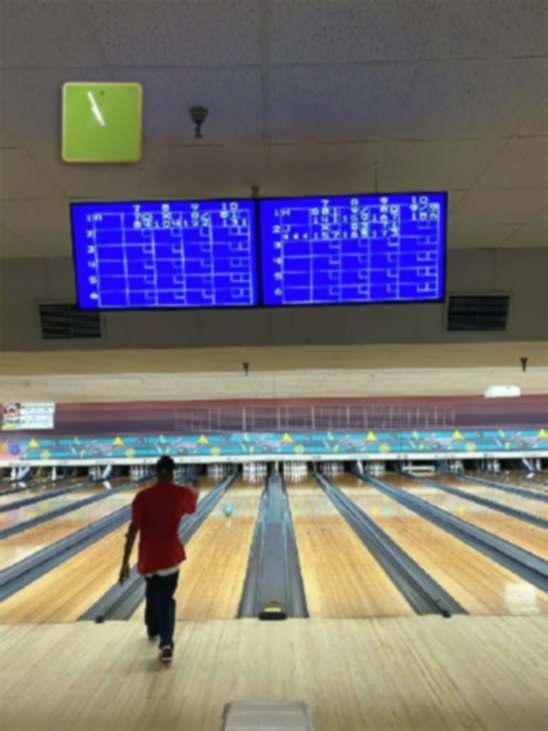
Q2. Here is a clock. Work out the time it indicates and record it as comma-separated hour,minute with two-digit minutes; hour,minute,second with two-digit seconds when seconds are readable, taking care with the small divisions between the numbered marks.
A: 10,56
